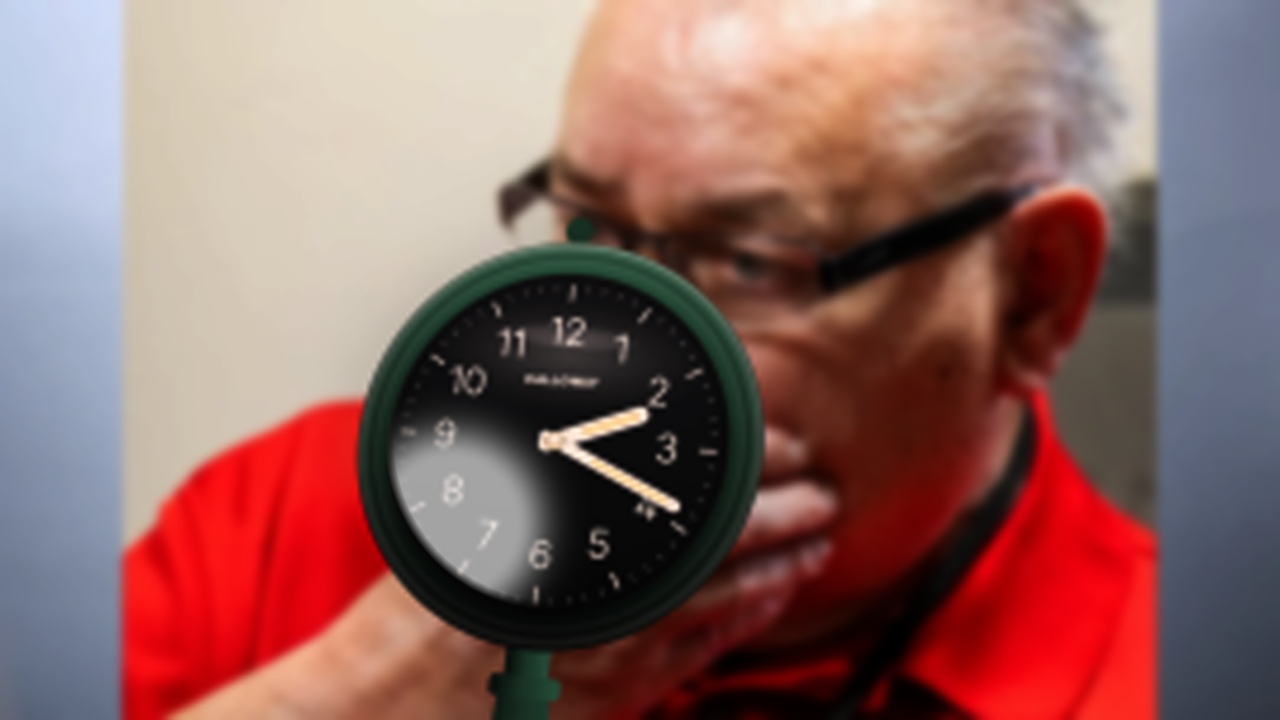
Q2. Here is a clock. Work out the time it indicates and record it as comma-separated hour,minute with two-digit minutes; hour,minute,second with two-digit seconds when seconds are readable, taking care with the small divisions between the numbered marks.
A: 2,19
